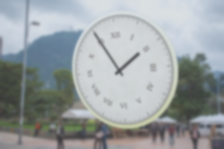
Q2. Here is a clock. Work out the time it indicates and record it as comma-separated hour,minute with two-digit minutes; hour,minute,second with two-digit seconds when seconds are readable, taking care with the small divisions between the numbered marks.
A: 1,55
